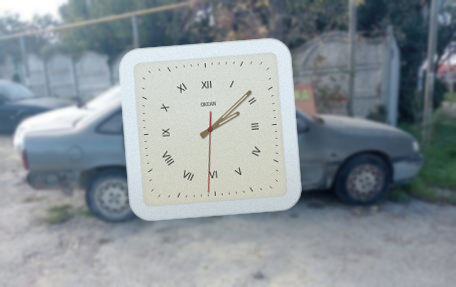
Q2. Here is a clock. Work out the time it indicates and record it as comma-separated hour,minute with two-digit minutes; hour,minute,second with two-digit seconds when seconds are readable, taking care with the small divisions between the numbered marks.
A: 2,08,31
